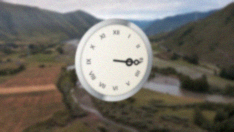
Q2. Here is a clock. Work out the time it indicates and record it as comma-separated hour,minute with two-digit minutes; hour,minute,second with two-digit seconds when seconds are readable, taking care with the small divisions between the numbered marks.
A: 3,16
